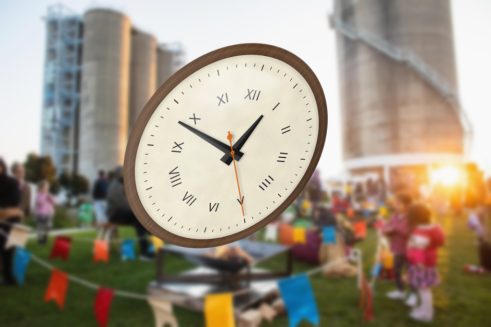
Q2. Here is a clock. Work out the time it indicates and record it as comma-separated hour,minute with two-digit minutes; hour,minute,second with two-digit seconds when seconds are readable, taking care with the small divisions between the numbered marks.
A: 12,48,25
